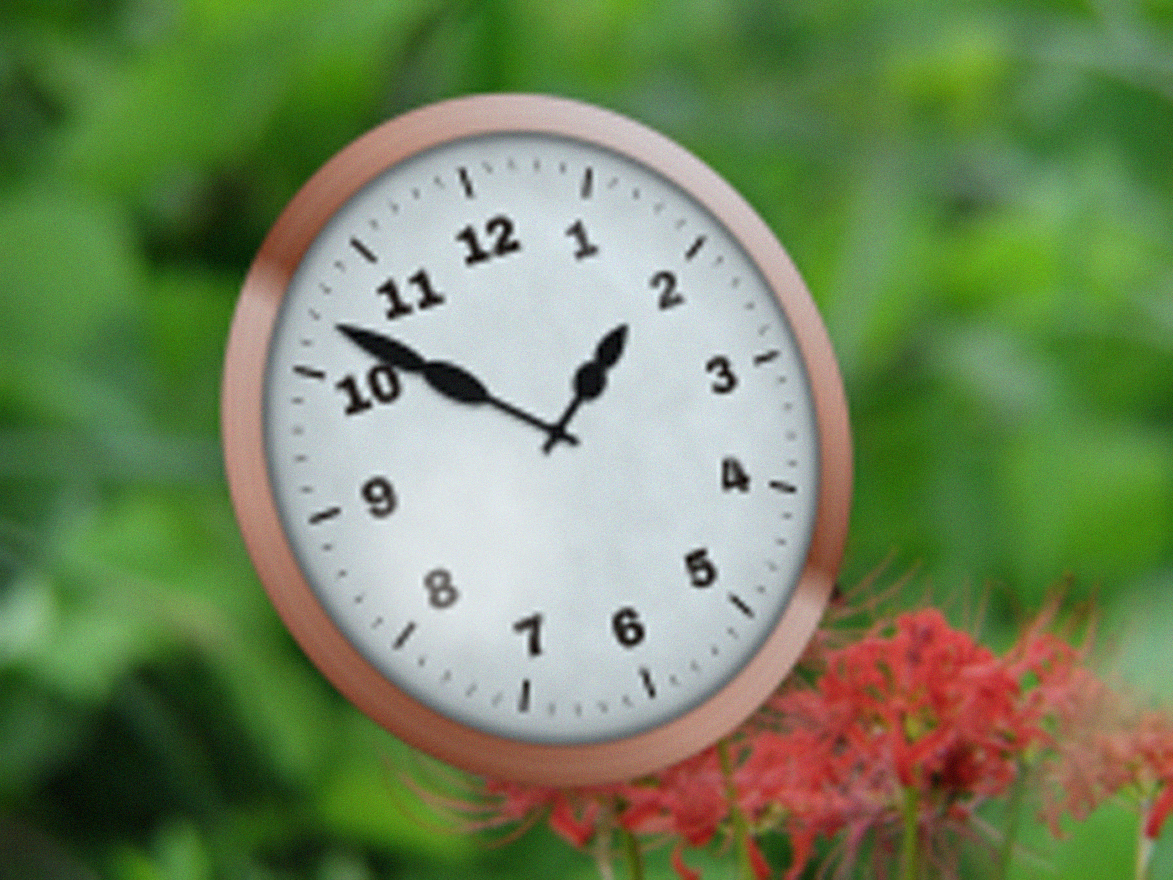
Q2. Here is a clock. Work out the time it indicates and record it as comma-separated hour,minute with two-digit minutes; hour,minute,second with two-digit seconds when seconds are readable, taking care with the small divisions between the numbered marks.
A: 1,52
